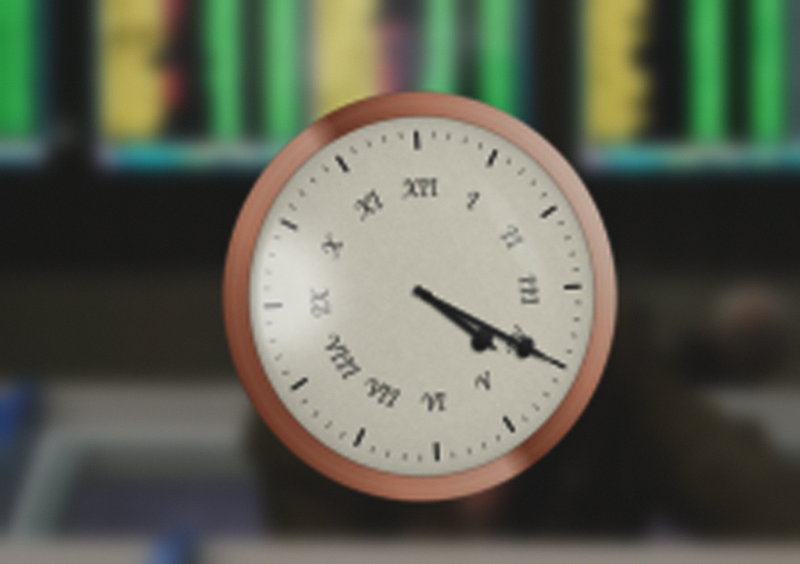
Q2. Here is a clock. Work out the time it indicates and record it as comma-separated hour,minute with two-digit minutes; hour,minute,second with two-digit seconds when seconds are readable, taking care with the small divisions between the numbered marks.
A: 4,20
